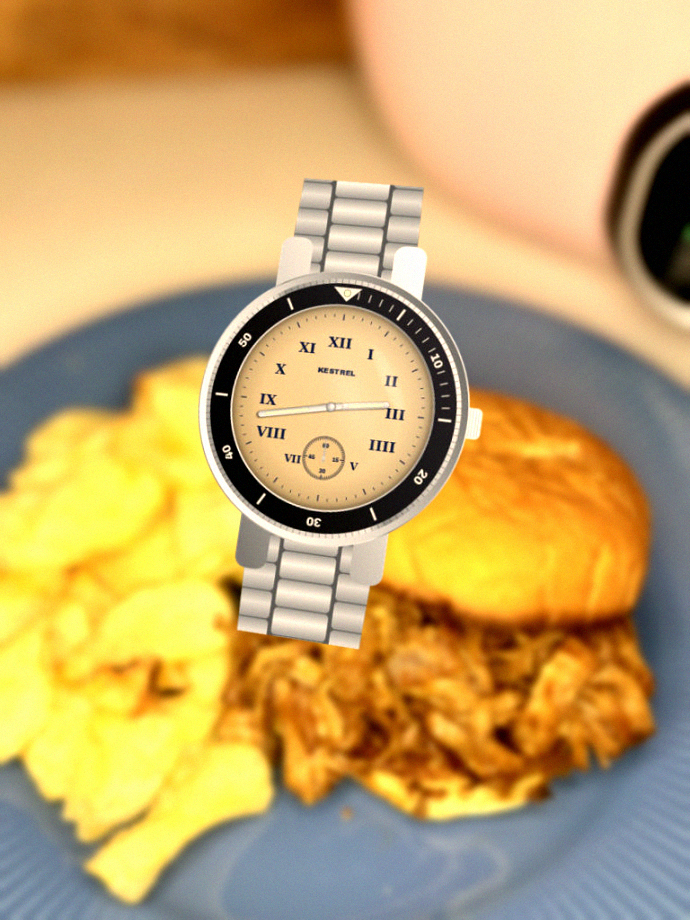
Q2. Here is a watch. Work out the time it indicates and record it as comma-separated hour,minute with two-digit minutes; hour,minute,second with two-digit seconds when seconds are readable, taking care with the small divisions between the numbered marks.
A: 2,43
